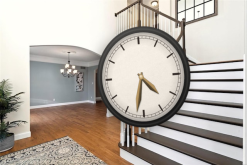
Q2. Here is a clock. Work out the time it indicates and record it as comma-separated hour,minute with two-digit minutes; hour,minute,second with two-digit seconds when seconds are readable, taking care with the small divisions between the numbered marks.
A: 4,32
